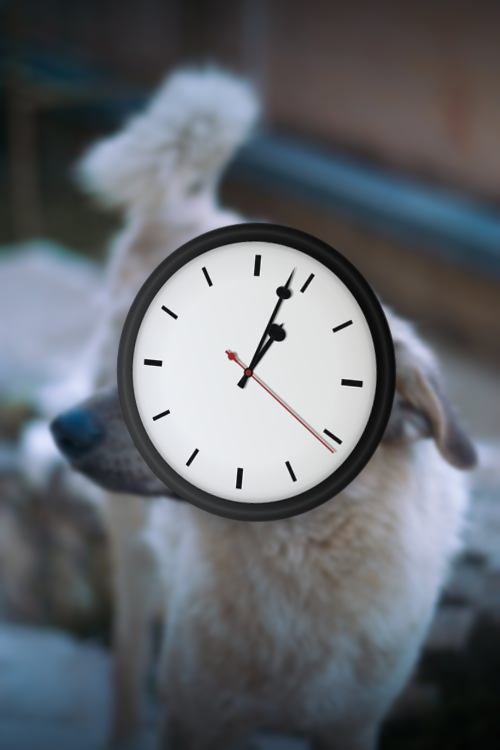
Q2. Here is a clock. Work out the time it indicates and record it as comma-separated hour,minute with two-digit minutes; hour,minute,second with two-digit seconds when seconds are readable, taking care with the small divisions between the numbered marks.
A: 1,03,21
